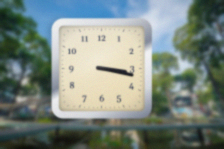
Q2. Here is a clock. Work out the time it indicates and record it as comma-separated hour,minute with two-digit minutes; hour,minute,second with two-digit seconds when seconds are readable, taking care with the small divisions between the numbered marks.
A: 3,17
